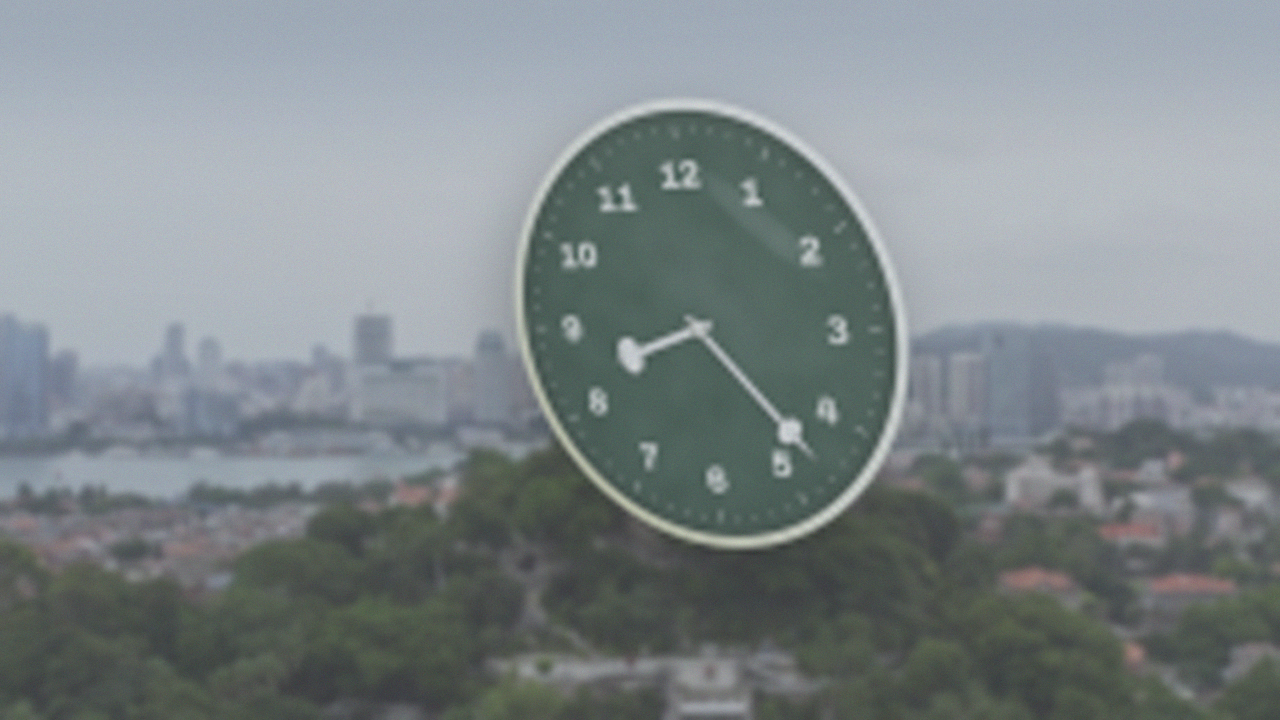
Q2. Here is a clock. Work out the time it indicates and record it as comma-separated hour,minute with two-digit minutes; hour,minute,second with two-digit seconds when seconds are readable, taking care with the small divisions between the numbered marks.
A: 8,23
